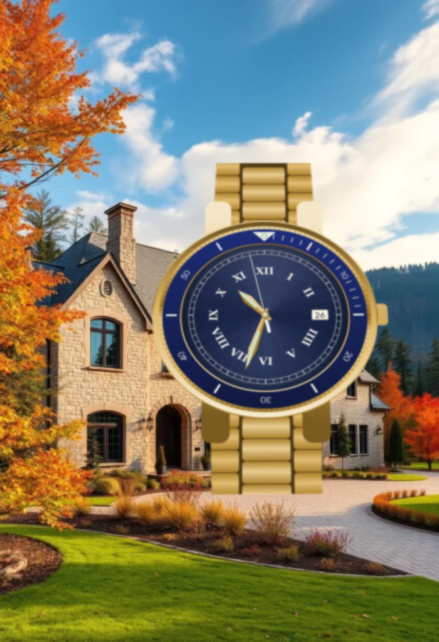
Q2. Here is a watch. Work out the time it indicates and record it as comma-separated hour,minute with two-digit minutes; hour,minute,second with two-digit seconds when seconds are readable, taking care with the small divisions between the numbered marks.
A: 10,32,58
